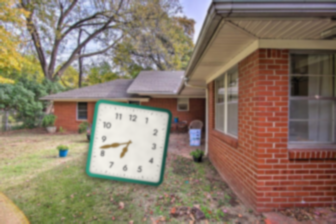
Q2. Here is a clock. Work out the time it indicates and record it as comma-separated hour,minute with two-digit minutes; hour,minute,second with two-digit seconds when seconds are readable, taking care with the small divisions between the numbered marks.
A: 6,42
